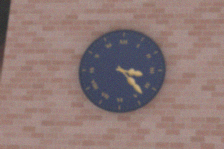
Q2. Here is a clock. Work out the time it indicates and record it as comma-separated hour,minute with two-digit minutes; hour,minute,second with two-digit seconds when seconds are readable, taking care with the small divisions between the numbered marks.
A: 3,23
